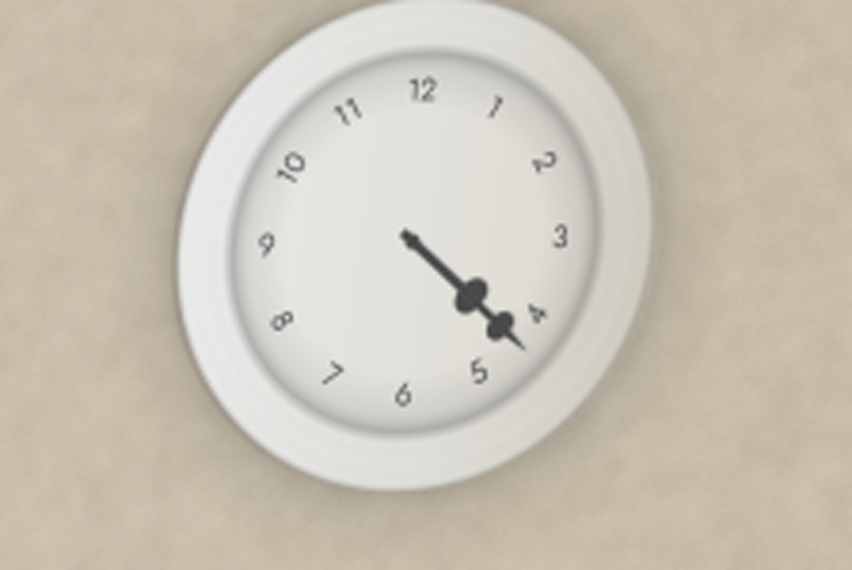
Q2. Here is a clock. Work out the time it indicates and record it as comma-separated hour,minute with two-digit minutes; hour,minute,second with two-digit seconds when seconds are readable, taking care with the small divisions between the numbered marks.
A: 4,22
